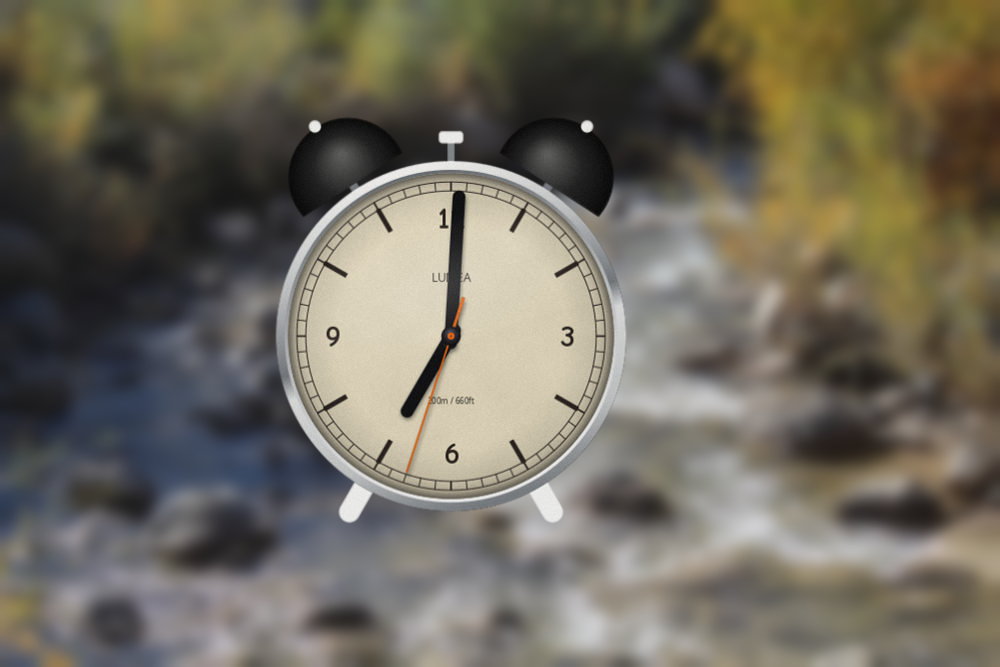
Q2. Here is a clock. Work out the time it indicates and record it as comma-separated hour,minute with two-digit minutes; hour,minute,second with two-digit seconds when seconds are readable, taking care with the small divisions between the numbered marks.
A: 7,00,33
